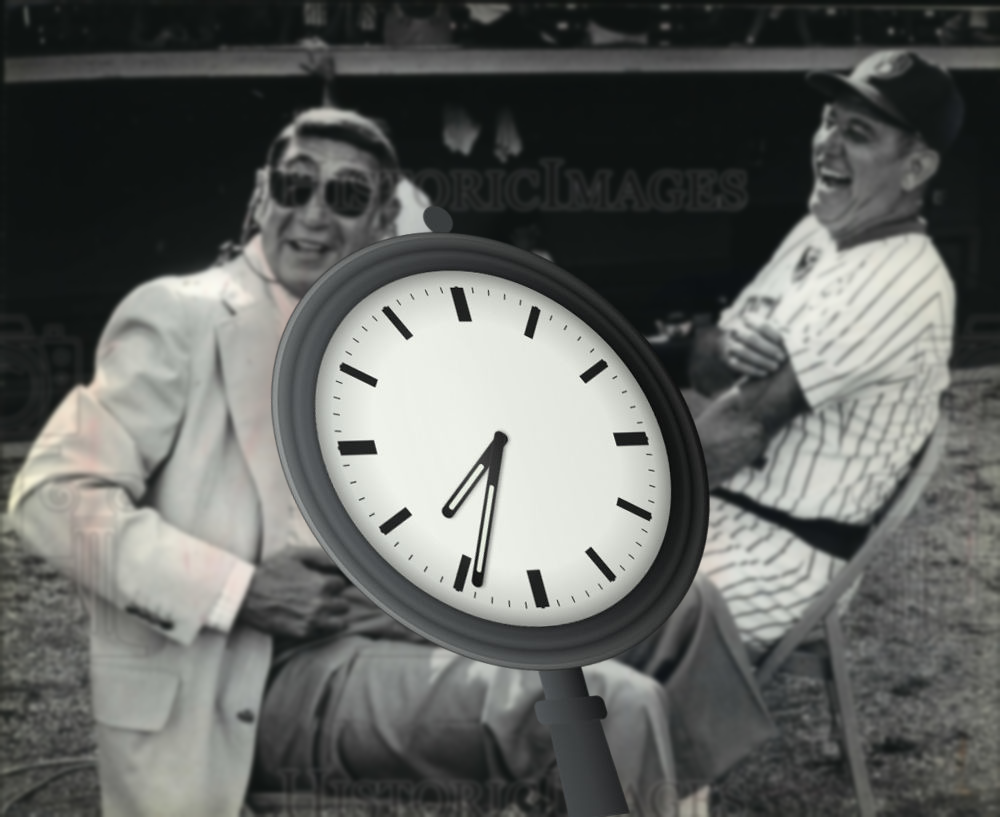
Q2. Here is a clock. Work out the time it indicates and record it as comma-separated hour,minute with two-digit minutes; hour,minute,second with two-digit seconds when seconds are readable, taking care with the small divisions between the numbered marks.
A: 7,34
